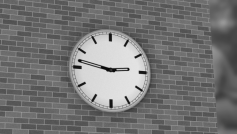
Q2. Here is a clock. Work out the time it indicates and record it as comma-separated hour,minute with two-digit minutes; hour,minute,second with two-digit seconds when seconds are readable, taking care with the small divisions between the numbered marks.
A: 2,47
